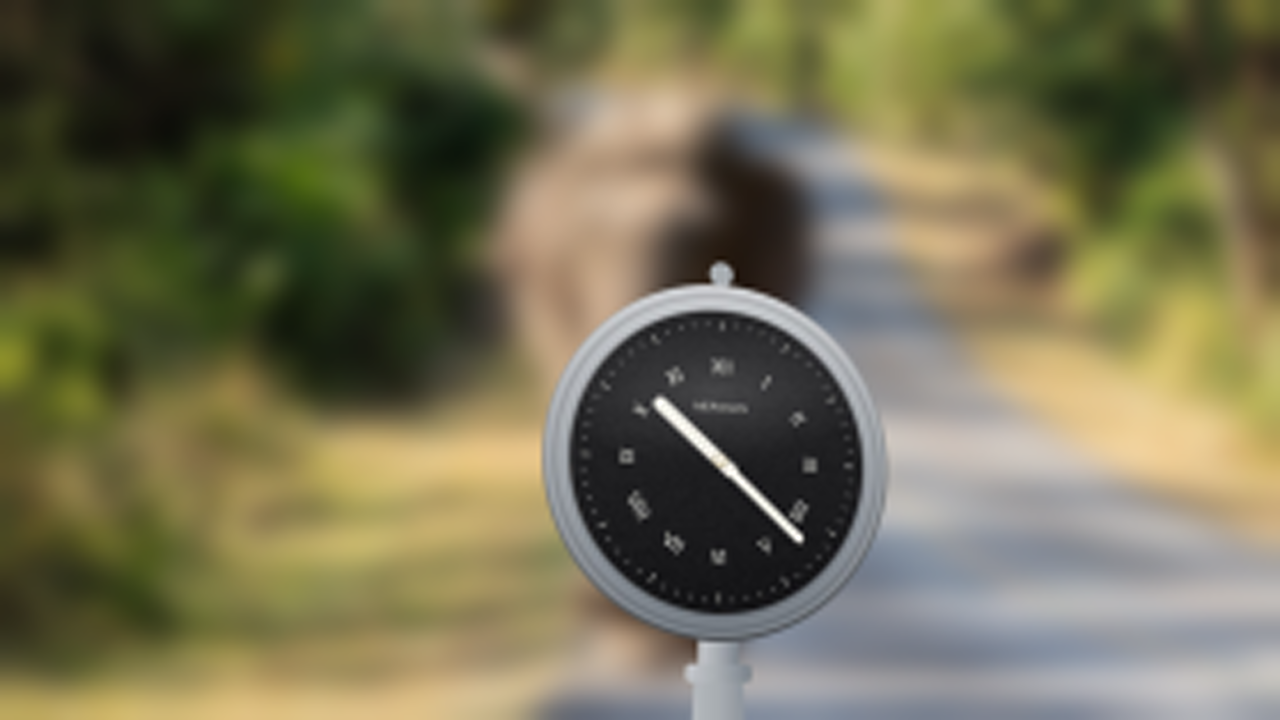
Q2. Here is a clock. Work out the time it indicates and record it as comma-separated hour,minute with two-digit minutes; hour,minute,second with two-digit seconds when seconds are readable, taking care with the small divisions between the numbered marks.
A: 10,22
